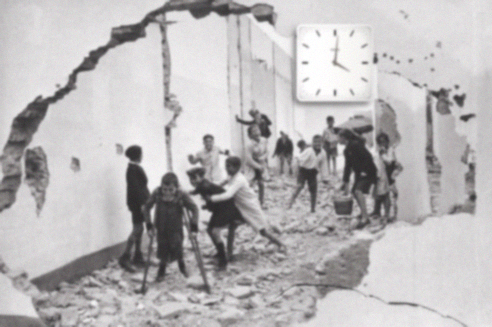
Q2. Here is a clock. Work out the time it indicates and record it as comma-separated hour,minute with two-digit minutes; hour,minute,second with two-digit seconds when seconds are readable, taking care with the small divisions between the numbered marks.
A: 4,01
